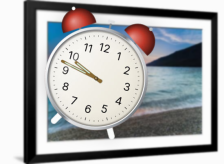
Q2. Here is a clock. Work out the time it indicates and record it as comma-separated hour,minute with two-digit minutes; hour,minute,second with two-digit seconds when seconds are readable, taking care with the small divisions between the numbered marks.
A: 9,47
